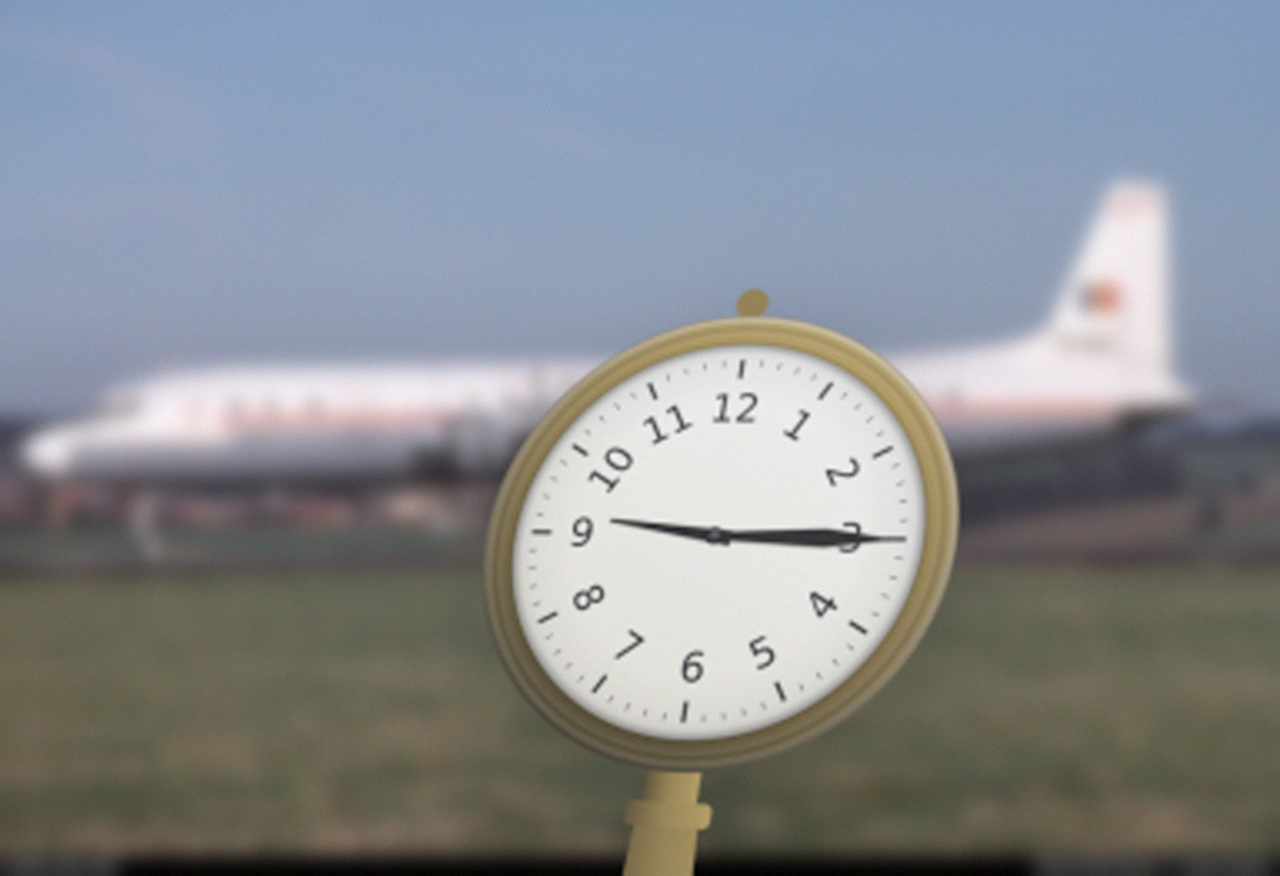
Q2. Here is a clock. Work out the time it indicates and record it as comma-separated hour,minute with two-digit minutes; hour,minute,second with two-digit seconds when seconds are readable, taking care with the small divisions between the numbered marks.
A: 9,15
